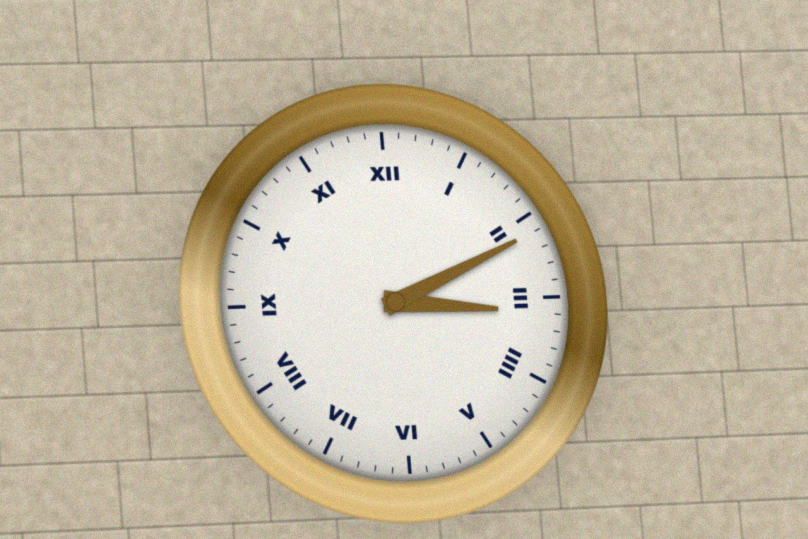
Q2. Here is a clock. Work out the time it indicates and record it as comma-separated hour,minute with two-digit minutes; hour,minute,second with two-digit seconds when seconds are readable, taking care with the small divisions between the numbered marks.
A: 3,11
